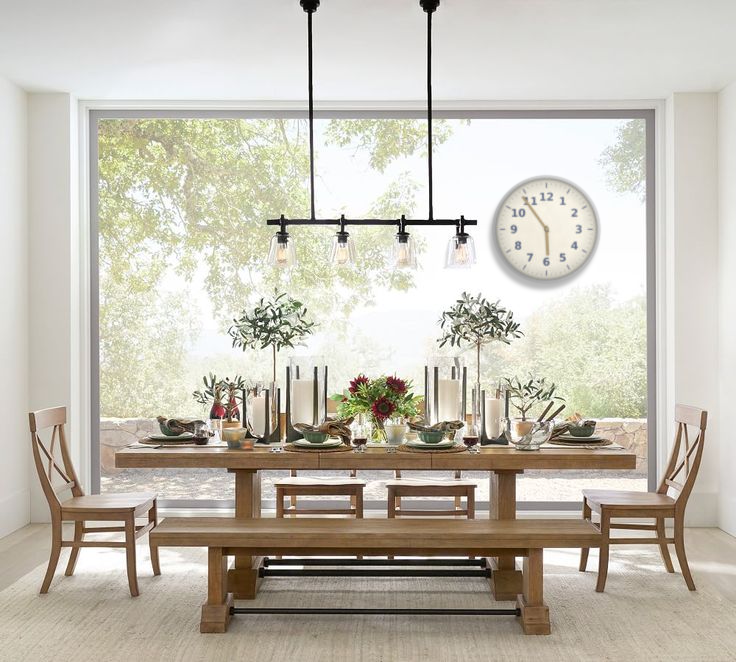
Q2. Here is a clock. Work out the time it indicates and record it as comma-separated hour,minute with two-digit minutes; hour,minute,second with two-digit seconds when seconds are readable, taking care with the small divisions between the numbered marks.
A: 5,54
